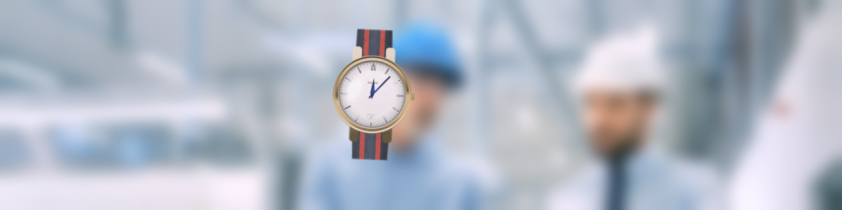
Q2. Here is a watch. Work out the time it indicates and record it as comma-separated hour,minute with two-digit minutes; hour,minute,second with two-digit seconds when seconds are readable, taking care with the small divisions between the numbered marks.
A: 12,07
